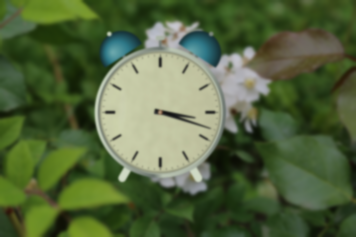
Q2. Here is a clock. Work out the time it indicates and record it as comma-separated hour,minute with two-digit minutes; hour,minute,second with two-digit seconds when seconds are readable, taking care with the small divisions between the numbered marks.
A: 3,18
